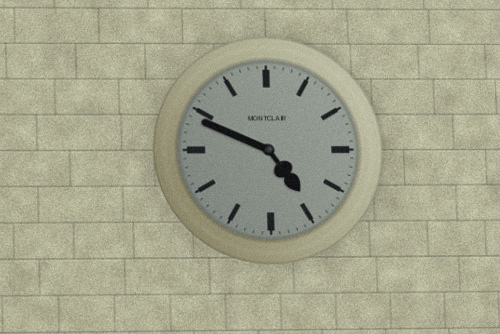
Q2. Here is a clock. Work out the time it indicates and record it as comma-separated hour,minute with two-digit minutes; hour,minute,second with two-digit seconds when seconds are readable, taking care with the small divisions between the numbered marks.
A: 4,49
